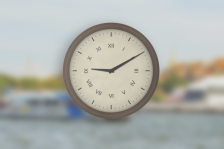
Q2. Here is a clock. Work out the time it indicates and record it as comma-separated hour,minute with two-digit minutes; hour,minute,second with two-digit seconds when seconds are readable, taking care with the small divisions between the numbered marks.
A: 9,10
